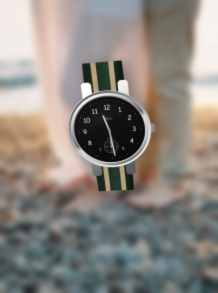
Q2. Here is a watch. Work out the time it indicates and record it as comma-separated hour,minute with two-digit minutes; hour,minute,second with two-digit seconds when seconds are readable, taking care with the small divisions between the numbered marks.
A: 11,29
